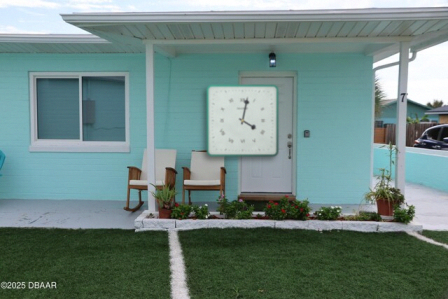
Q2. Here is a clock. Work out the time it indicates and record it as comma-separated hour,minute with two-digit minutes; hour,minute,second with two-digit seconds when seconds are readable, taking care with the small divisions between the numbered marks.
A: 4,02
